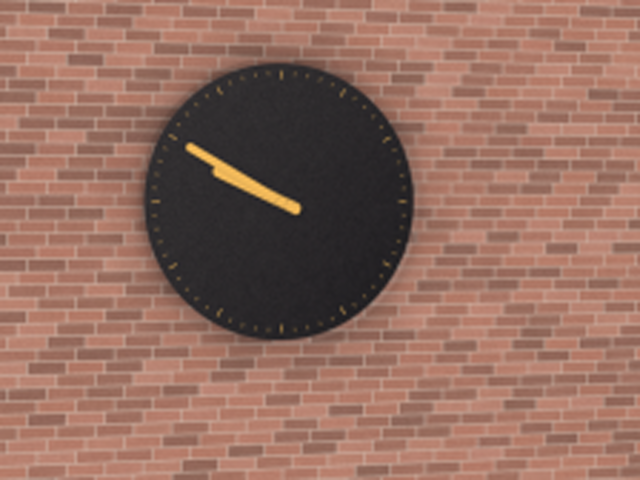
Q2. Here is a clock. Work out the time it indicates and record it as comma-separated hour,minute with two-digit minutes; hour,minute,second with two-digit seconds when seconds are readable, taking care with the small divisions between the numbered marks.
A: 9,50
